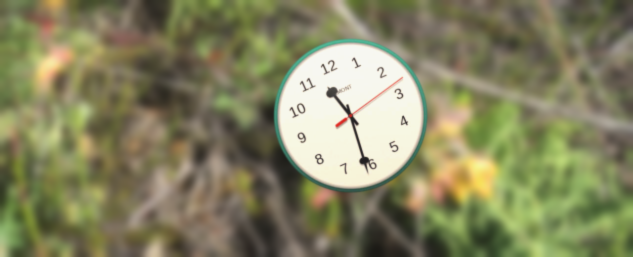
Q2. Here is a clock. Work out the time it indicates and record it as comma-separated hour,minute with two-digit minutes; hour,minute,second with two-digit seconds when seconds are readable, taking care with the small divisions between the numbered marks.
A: 11,31,13
